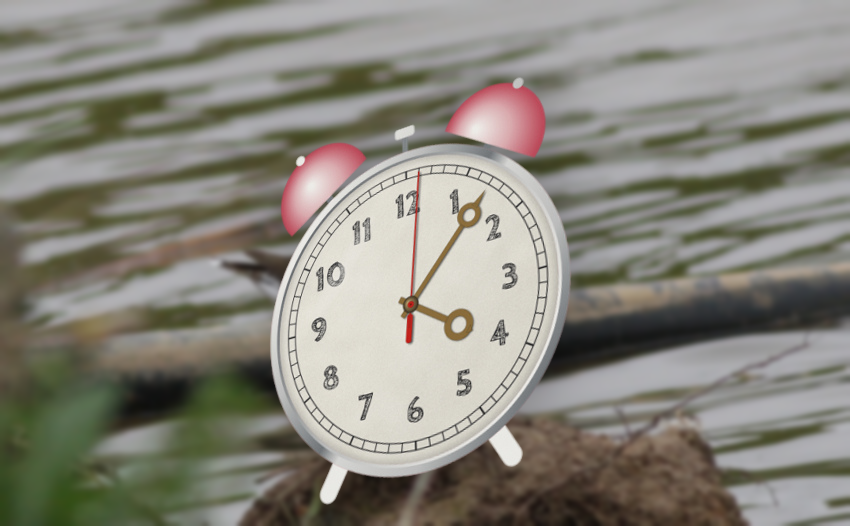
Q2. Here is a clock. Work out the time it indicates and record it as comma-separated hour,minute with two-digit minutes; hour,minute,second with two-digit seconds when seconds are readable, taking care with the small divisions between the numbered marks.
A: 4,07,01
